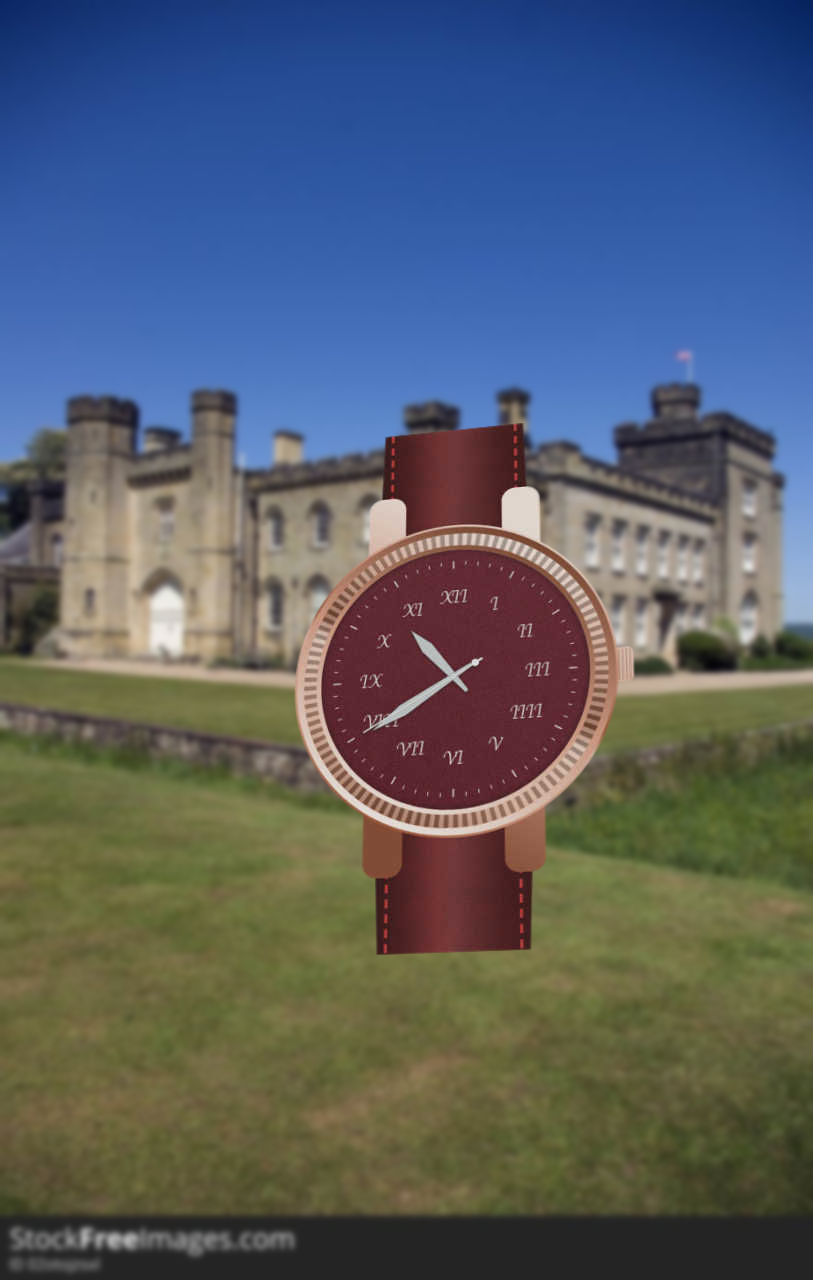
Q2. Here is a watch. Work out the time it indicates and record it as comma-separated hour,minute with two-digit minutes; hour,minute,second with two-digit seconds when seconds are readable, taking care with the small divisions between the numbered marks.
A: 10,39,40
